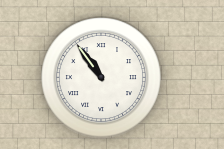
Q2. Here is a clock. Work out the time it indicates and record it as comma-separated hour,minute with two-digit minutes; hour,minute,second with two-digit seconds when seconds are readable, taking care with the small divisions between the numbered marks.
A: 10,54
